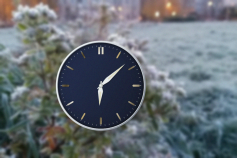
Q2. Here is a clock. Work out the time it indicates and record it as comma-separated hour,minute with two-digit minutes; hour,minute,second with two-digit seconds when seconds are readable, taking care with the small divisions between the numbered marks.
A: 6,08
